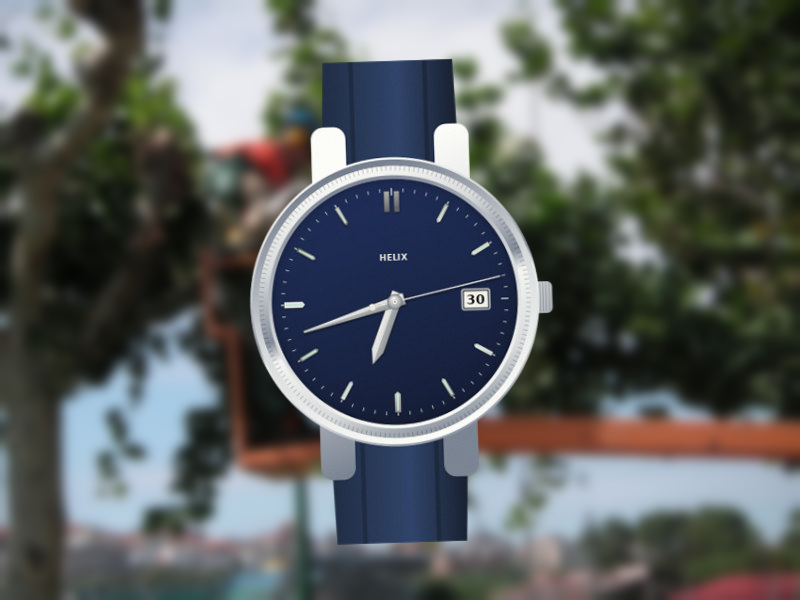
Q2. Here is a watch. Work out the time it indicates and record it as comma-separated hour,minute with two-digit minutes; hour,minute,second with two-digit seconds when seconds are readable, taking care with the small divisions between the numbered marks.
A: 6,42,13
